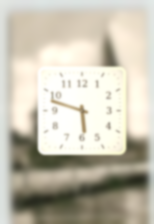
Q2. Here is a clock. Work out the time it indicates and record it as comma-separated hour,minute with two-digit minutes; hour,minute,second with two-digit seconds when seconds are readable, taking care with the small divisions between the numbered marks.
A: 5,48
